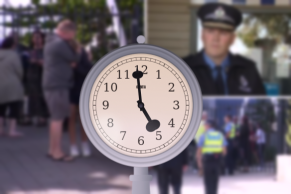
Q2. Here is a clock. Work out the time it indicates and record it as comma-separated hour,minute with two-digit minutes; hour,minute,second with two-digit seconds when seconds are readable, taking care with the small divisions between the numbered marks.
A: 4,59
